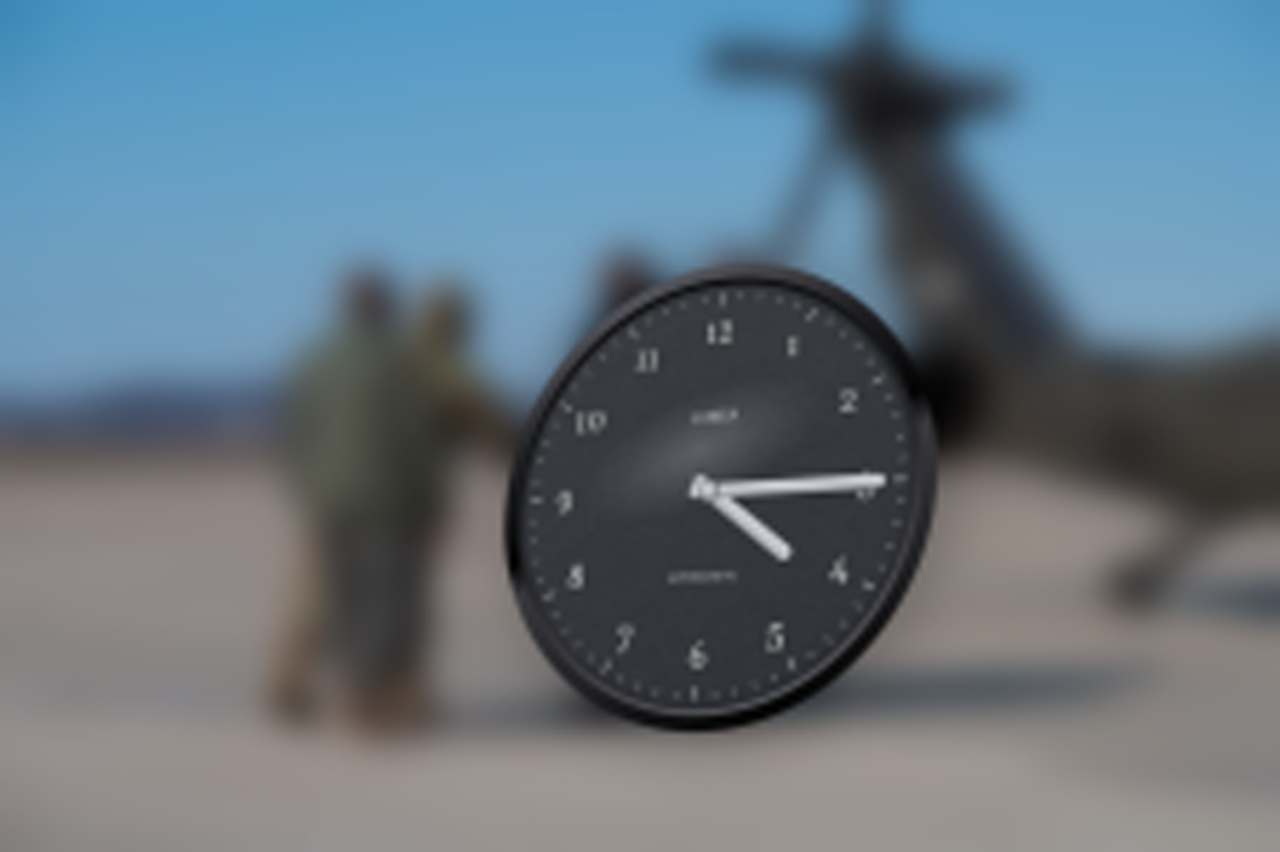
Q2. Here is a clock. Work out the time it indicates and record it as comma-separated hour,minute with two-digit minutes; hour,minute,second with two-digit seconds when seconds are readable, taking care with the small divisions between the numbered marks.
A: 4,15
